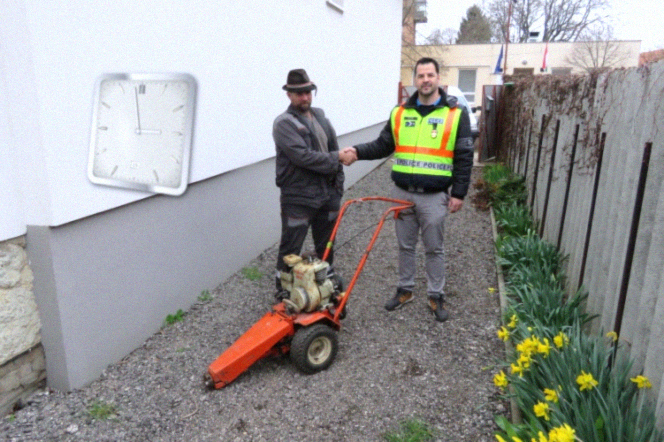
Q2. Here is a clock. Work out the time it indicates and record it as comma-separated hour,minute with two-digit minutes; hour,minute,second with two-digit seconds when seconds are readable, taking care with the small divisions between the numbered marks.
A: 2,58
